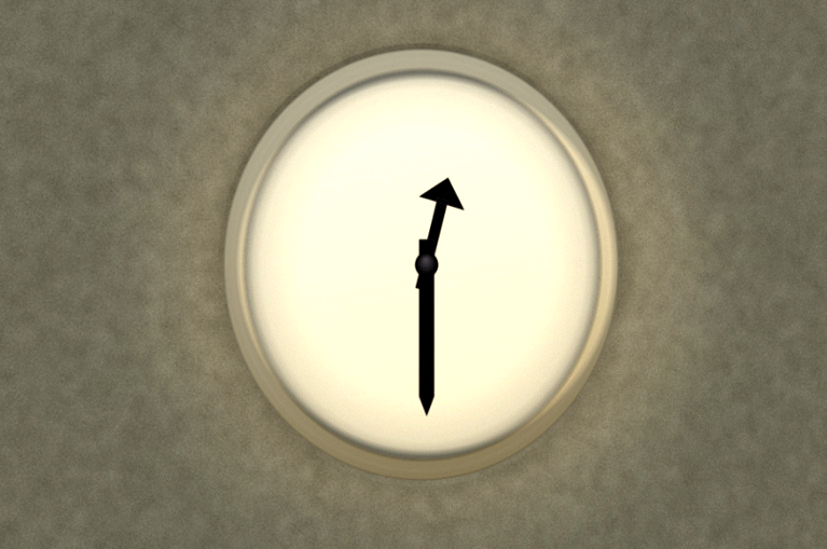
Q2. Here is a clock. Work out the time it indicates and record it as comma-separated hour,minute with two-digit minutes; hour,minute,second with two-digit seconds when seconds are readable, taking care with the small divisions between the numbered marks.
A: 12,30
